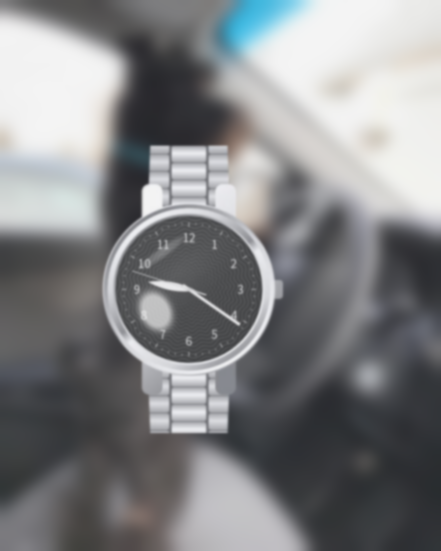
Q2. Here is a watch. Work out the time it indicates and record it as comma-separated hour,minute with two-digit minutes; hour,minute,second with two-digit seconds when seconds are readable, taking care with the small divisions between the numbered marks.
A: 9,20,48
